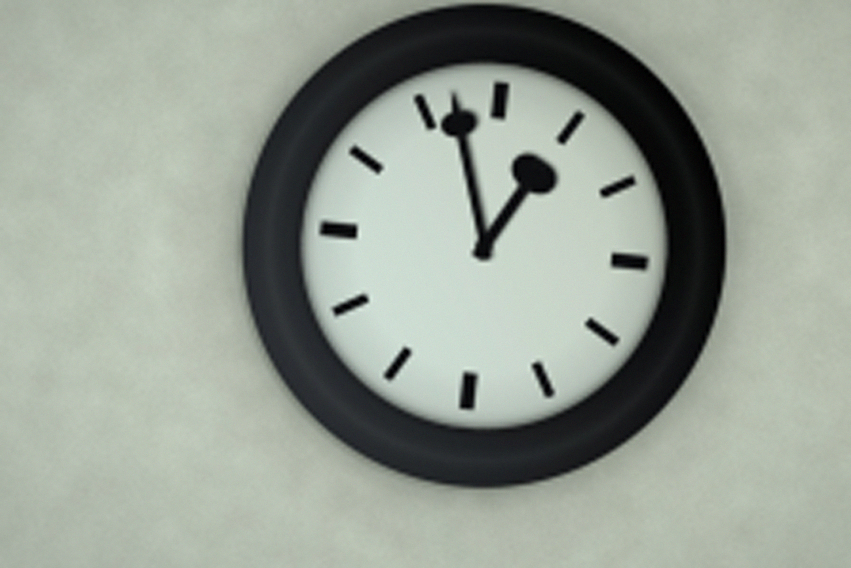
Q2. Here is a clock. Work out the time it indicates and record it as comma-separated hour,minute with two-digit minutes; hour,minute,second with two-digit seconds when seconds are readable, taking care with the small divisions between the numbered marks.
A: 12,57
